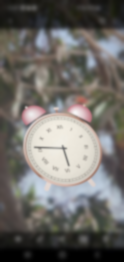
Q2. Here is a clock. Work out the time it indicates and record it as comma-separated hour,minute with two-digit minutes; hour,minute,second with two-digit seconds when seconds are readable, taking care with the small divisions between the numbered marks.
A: 5,46
